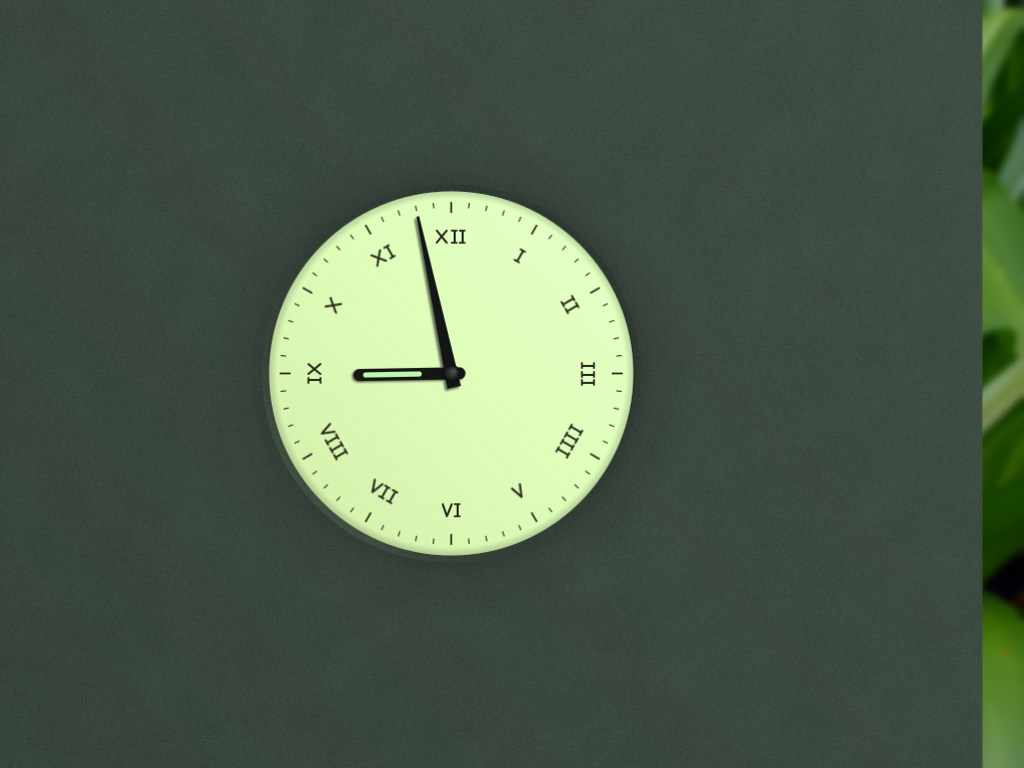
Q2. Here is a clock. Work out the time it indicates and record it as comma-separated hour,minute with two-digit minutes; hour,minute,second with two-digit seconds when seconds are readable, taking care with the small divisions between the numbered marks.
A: 8,58
